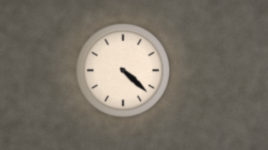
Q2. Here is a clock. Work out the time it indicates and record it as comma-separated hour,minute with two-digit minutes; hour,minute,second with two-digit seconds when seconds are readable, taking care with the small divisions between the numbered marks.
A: 4,22
